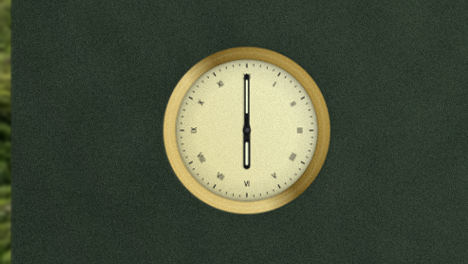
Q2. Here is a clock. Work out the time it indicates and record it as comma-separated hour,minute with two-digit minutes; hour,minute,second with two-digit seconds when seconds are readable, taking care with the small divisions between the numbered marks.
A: 6,00
